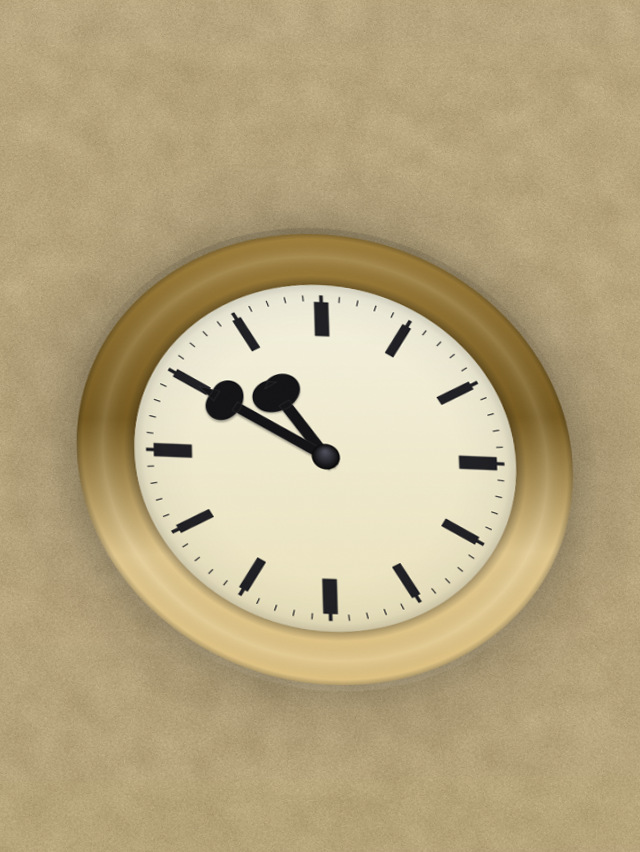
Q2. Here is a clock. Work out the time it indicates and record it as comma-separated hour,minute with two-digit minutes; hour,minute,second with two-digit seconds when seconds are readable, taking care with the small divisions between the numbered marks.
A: 10,50
